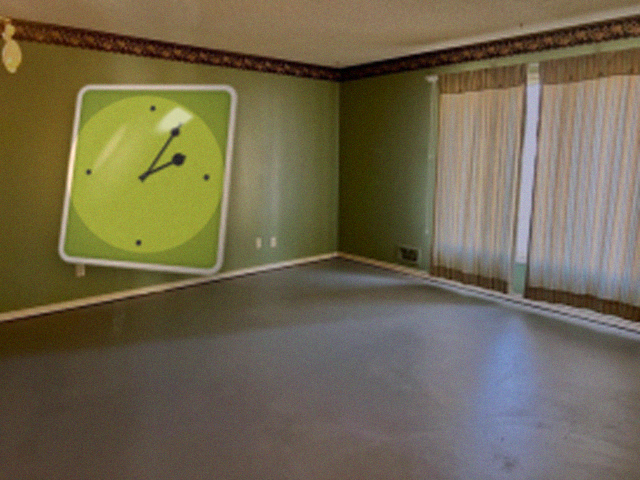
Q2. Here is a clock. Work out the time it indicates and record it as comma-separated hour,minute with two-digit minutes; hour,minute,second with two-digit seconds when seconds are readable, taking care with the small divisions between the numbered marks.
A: 2,05
